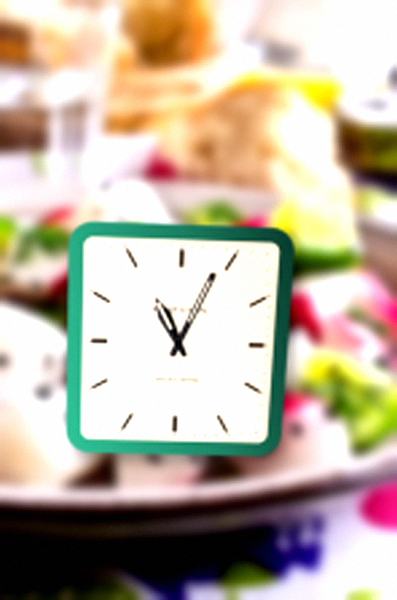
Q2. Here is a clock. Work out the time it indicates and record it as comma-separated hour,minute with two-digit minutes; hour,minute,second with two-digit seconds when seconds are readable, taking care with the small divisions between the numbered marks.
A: 11,04
